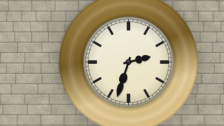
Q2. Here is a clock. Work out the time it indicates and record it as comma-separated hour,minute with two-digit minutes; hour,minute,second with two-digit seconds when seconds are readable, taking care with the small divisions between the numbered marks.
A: 2,33
